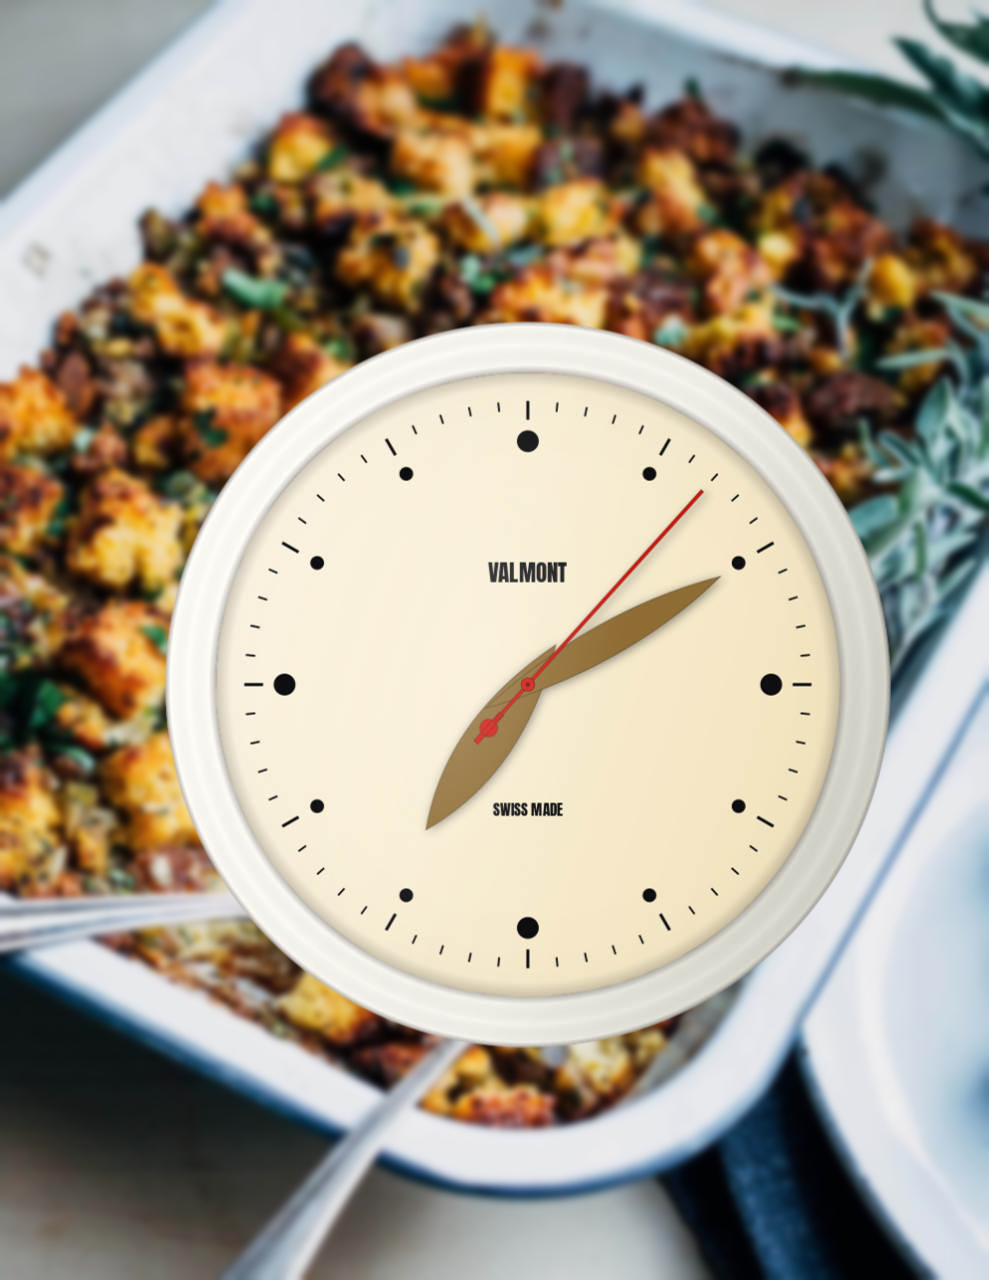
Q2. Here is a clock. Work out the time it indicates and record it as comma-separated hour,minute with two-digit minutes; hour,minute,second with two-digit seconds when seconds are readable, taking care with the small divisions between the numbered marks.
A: 7,10,07
